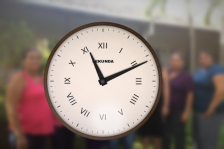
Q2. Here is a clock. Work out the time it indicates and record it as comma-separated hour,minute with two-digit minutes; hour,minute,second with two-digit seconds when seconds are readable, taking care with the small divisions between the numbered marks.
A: 11,11
